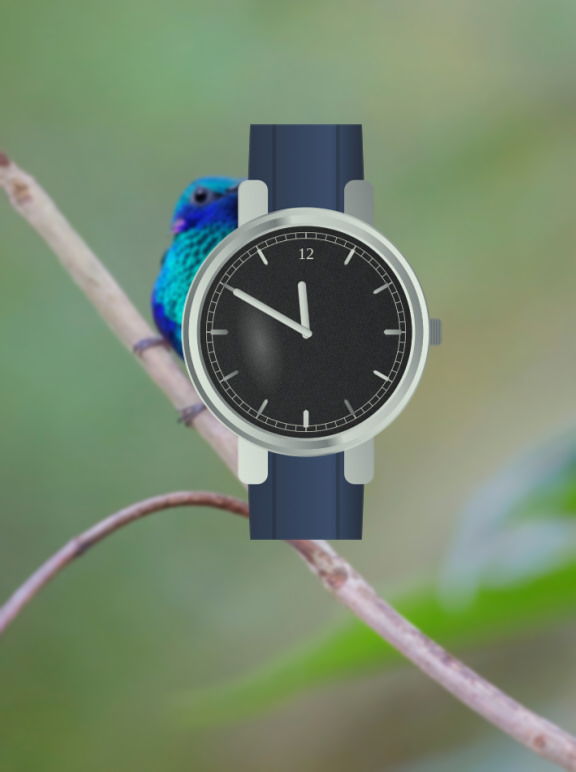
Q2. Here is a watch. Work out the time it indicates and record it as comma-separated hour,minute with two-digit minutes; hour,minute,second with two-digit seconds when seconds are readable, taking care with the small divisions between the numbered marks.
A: 11,50
